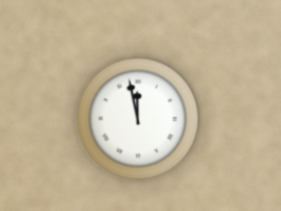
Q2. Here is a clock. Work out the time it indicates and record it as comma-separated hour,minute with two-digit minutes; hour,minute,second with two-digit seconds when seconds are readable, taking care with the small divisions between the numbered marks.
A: 11,58
